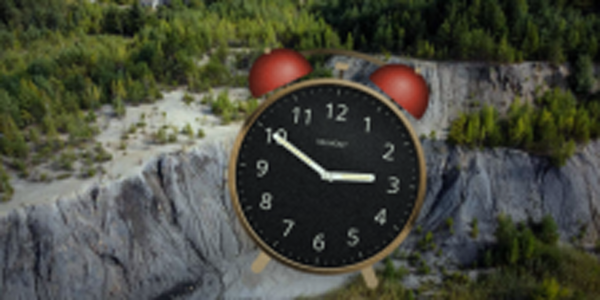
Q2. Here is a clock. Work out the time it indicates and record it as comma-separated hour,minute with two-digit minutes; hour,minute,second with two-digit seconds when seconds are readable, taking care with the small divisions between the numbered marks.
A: 2,50
